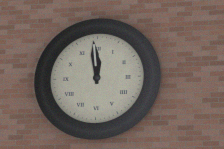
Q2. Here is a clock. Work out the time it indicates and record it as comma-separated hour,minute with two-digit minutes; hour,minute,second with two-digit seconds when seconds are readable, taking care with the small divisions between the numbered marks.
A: 11,59
